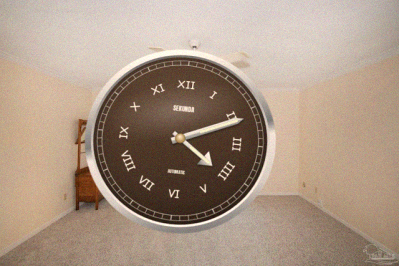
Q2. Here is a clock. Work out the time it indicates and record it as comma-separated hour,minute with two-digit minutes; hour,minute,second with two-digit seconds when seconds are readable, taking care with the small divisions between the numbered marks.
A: 4,11
